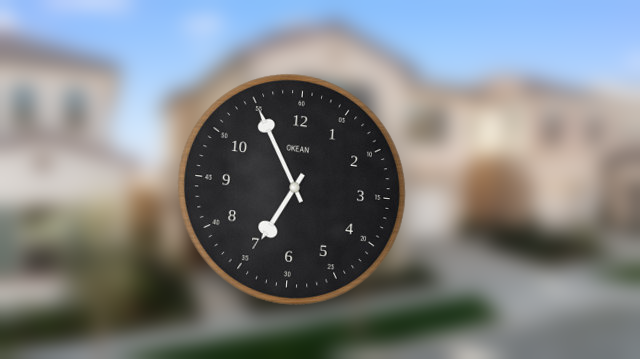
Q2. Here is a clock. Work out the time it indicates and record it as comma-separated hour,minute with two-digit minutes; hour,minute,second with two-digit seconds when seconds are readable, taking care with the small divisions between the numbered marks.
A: 6,55
